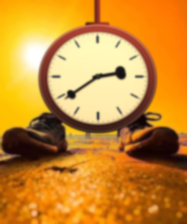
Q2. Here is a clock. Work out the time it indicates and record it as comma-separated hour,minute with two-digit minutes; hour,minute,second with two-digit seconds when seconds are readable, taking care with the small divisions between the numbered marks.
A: 2,39
